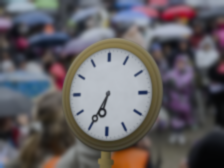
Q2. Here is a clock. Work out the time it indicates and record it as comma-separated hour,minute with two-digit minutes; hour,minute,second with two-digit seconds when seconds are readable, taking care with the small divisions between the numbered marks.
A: 6,35
